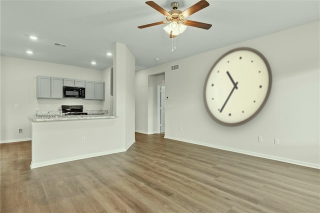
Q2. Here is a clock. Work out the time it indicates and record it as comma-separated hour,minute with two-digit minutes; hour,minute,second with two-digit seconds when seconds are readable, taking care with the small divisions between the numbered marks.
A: 10,34
